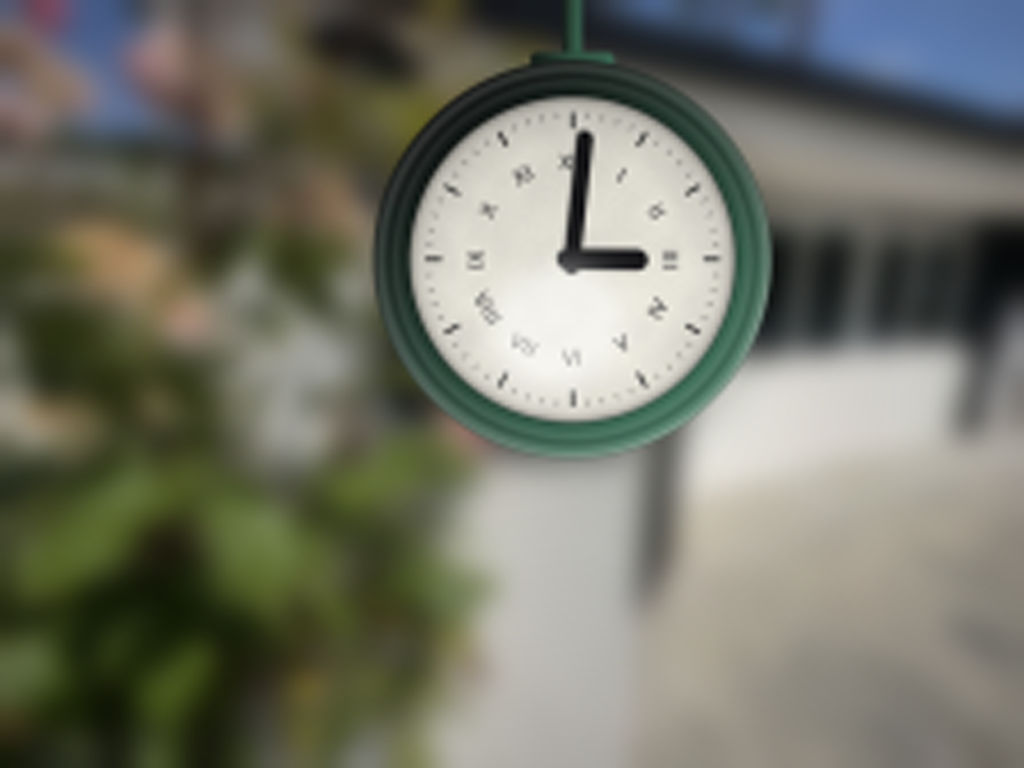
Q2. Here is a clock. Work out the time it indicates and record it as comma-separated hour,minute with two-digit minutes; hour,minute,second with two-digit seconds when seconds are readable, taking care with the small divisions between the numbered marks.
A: 3,01
